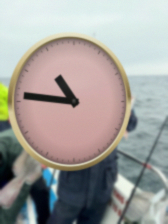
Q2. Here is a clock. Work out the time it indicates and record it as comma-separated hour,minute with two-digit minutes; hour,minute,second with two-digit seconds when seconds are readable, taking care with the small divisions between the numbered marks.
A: 10,46
